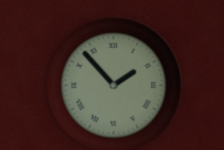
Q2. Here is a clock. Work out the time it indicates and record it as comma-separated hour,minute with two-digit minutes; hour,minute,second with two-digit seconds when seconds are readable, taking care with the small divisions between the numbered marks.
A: 1,53
